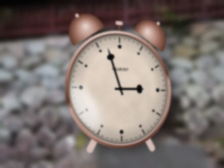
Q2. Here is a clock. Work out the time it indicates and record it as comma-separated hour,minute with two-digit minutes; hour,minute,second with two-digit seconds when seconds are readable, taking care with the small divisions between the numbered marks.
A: 2,57
